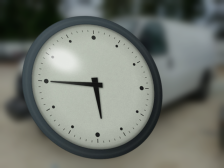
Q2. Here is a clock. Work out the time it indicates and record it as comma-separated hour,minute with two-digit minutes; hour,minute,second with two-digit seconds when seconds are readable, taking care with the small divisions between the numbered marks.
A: 5,45
